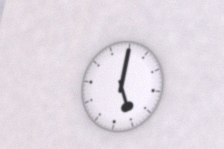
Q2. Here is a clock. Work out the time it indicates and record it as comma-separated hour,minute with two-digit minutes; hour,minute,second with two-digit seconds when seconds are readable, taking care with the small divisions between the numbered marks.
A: 5,00
